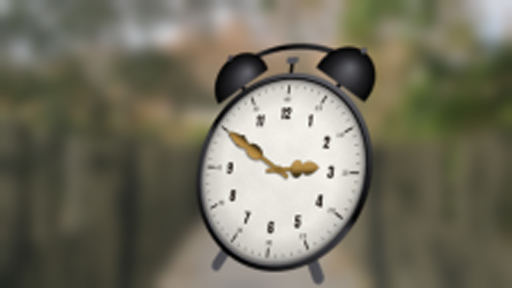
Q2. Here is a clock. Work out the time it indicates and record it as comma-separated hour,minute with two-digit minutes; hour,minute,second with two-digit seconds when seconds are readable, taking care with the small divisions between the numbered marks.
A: 2,50
